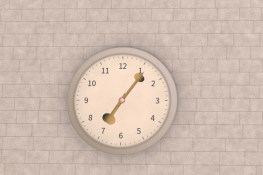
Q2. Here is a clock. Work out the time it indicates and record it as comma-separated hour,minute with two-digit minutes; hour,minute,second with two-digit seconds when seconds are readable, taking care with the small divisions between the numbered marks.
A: 7,06
